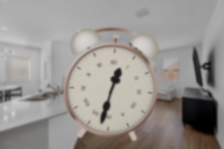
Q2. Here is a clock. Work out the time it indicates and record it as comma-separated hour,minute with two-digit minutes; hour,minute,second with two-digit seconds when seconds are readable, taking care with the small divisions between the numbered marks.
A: 12,32
